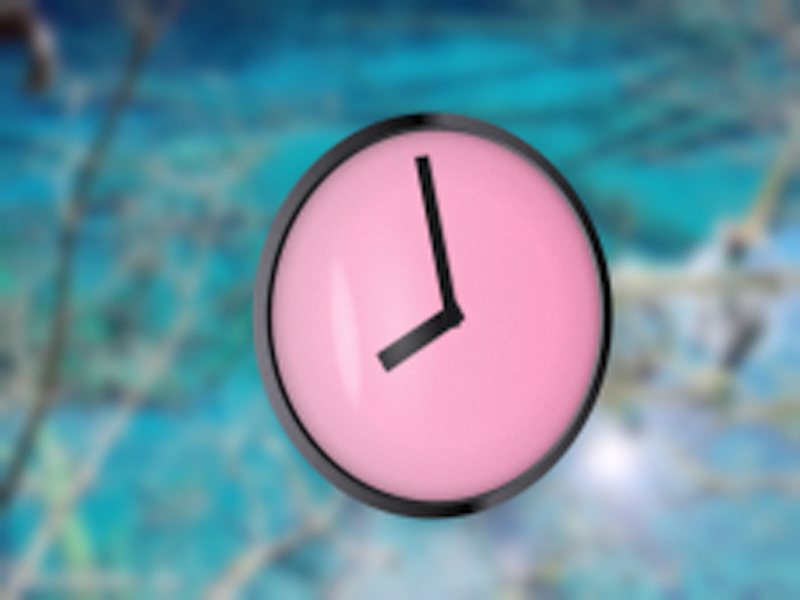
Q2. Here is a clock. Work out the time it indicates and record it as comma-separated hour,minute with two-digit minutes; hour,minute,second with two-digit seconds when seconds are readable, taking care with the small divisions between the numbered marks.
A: 7,58
